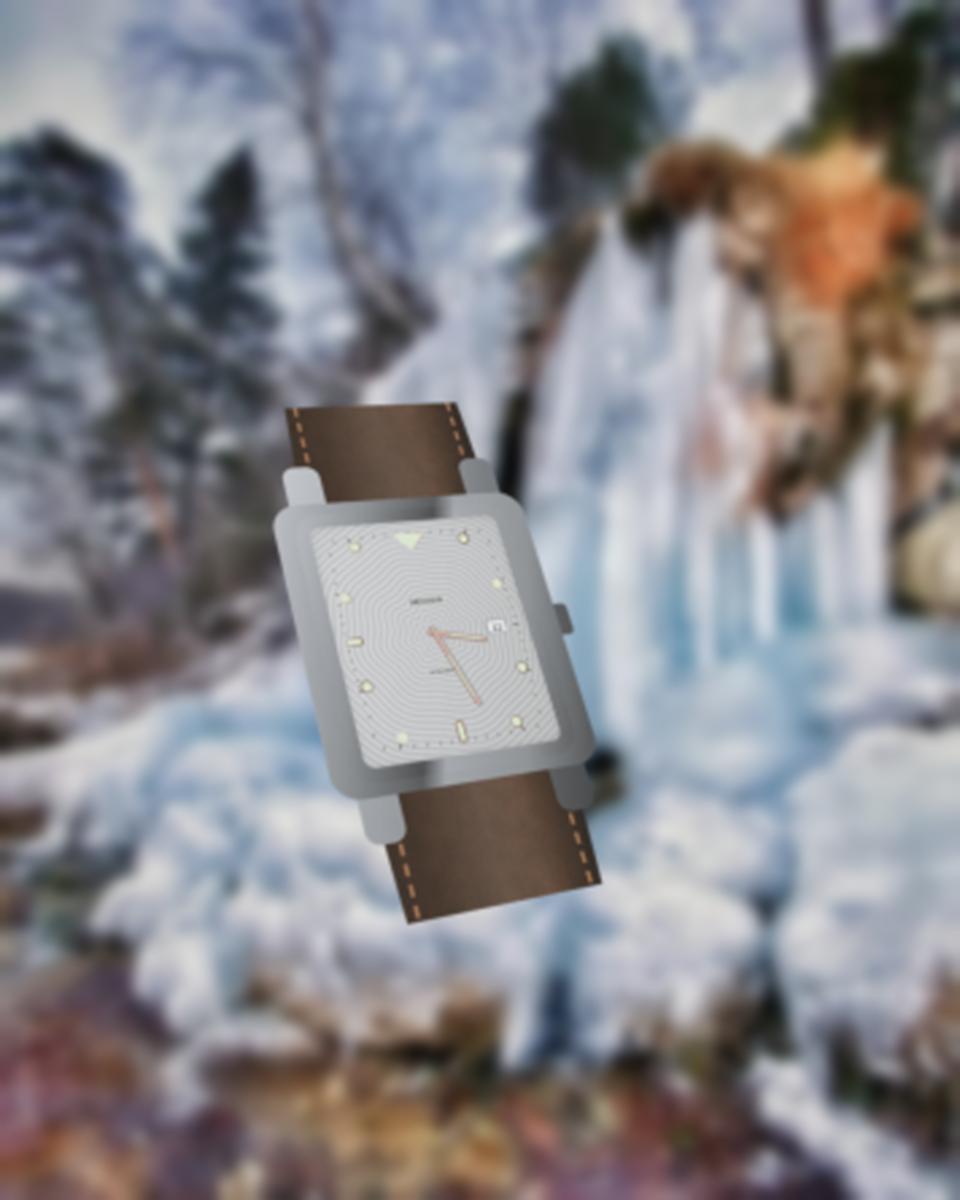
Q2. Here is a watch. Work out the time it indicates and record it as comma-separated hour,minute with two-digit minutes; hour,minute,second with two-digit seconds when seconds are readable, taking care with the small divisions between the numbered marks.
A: 3,27
